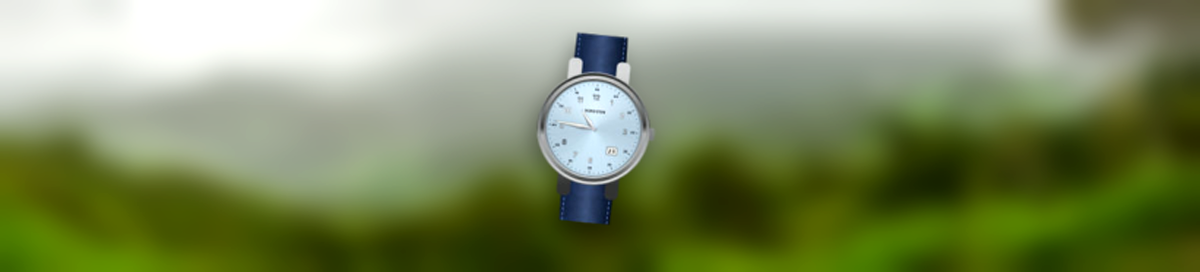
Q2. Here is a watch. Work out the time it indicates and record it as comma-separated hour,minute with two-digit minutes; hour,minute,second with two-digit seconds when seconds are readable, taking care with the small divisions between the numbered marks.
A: 10,46
